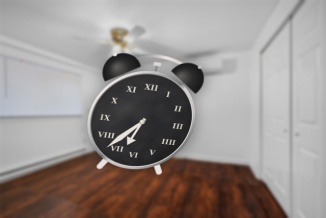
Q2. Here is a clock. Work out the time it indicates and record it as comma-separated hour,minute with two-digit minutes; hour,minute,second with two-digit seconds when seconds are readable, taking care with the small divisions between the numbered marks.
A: 6,37
